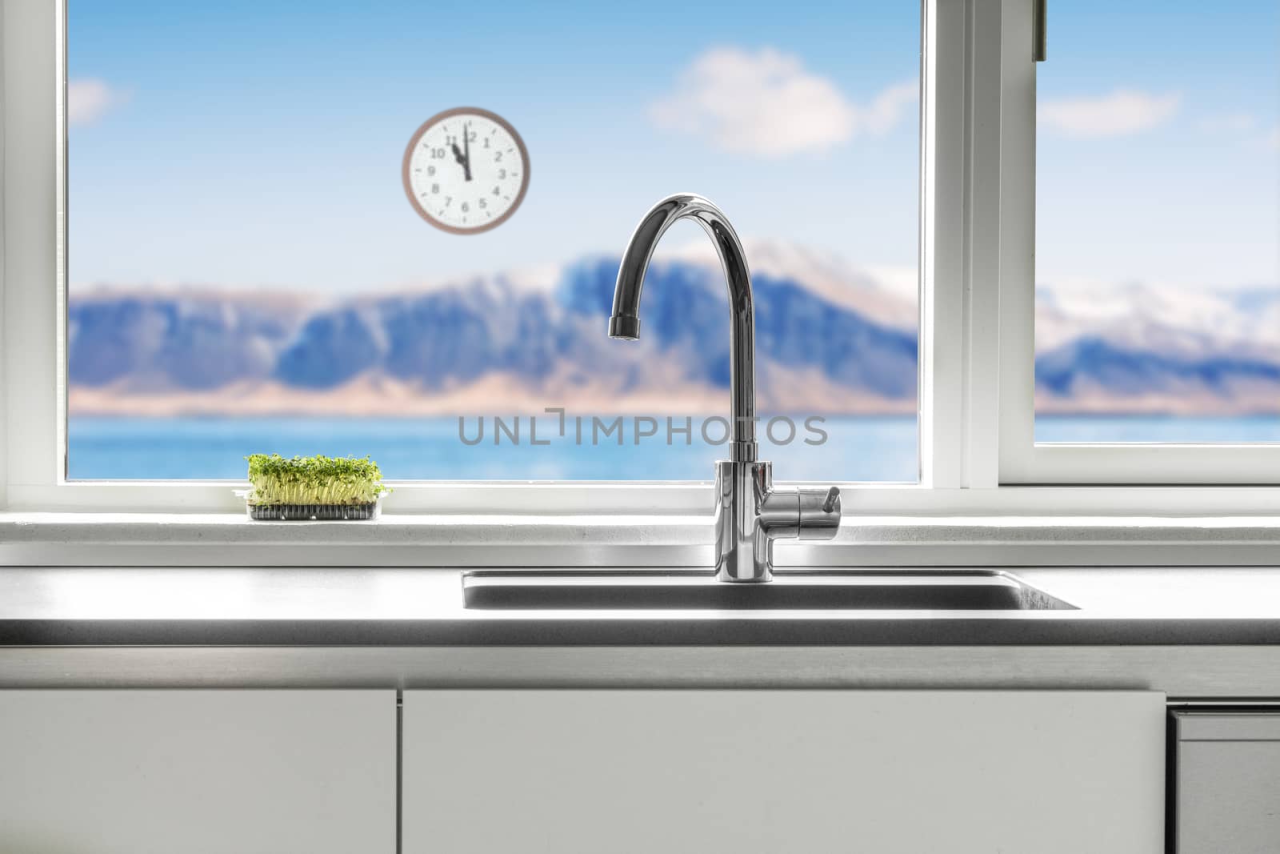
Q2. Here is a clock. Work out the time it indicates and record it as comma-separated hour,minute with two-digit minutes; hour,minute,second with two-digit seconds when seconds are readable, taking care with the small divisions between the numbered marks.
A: 10,59
